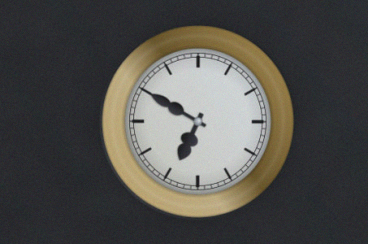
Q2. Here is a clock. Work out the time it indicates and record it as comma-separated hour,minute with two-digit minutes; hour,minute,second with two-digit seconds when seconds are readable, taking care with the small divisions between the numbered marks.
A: 6,50
